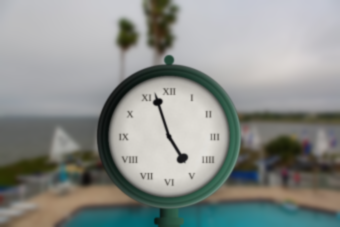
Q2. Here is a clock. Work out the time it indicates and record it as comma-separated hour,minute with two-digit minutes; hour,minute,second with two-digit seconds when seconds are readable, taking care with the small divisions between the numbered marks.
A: 4,57
